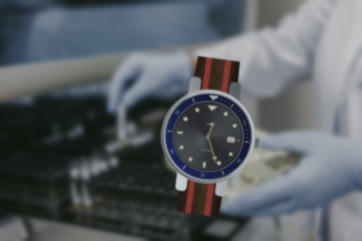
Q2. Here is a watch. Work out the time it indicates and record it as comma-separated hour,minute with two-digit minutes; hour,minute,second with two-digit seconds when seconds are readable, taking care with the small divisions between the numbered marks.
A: 12,26
